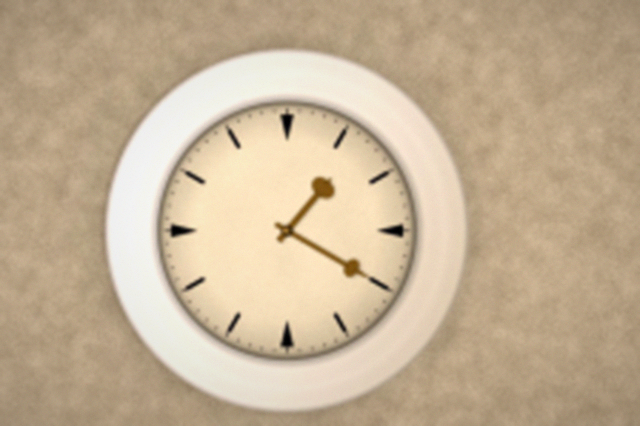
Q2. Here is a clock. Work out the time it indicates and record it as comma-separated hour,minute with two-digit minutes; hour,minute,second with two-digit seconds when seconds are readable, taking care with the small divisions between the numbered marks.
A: 1,20
